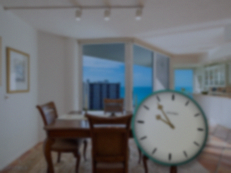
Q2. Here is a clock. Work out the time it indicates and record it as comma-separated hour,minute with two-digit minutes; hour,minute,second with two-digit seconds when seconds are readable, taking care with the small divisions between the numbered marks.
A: 9,54
